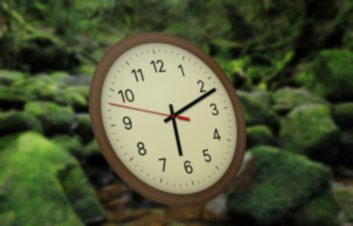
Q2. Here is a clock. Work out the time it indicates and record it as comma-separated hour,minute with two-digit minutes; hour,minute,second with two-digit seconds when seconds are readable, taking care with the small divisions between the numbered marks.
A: 6,11,48
